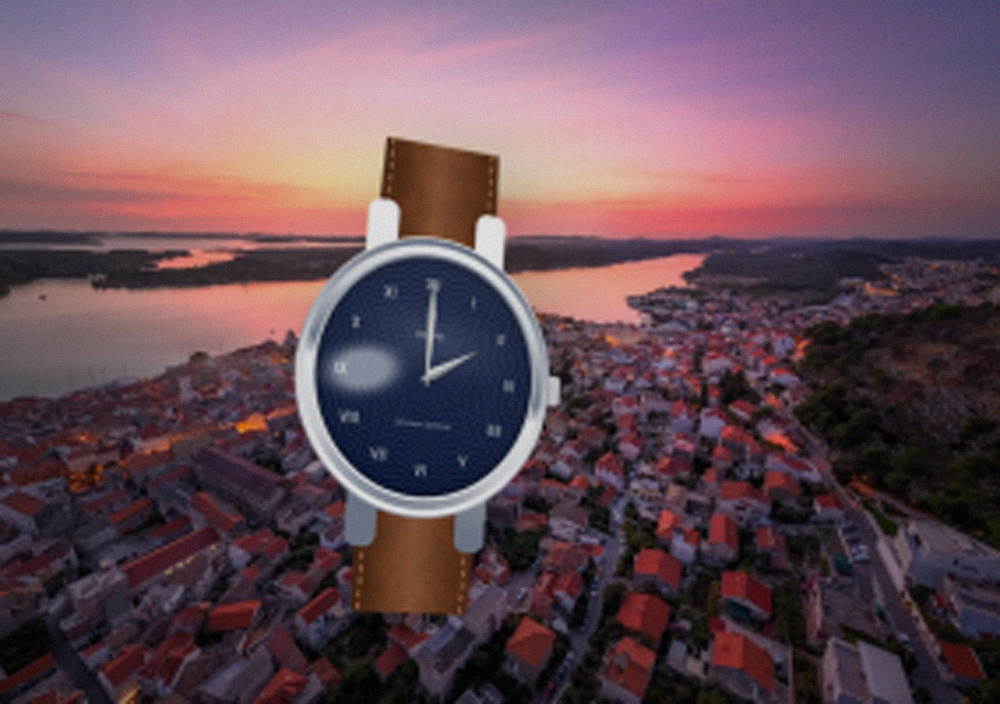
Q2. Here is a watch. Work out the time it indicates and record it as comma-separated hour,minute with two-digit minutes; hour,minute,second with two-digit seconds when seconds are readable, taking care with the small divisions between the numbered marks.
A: 2,00
